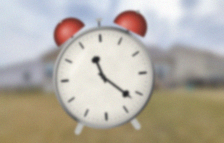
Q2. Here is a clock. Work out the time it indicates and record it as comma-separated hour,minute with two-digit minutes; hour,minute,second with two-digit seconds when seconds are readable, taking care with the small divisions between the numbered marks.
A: 11,22
